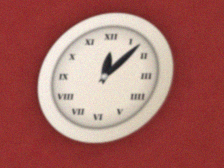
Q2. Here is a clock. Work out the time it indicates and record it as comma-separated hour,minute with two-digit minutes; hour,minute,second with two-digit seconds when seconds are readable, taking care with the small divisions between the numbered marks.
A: 12,07
